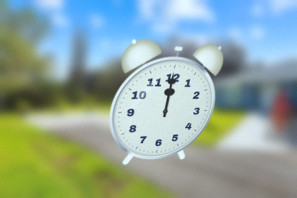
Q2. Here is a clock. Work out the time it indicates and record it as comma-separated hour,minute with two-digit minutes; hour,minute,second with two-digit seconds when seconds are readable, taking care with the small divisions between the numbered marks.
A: 12,00
